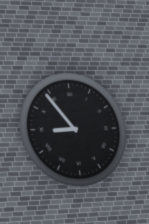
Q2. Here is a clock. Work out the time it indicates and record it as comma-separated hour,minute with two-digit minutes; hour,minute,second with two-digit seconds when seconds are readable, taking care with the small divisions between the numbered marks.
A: 8,54
